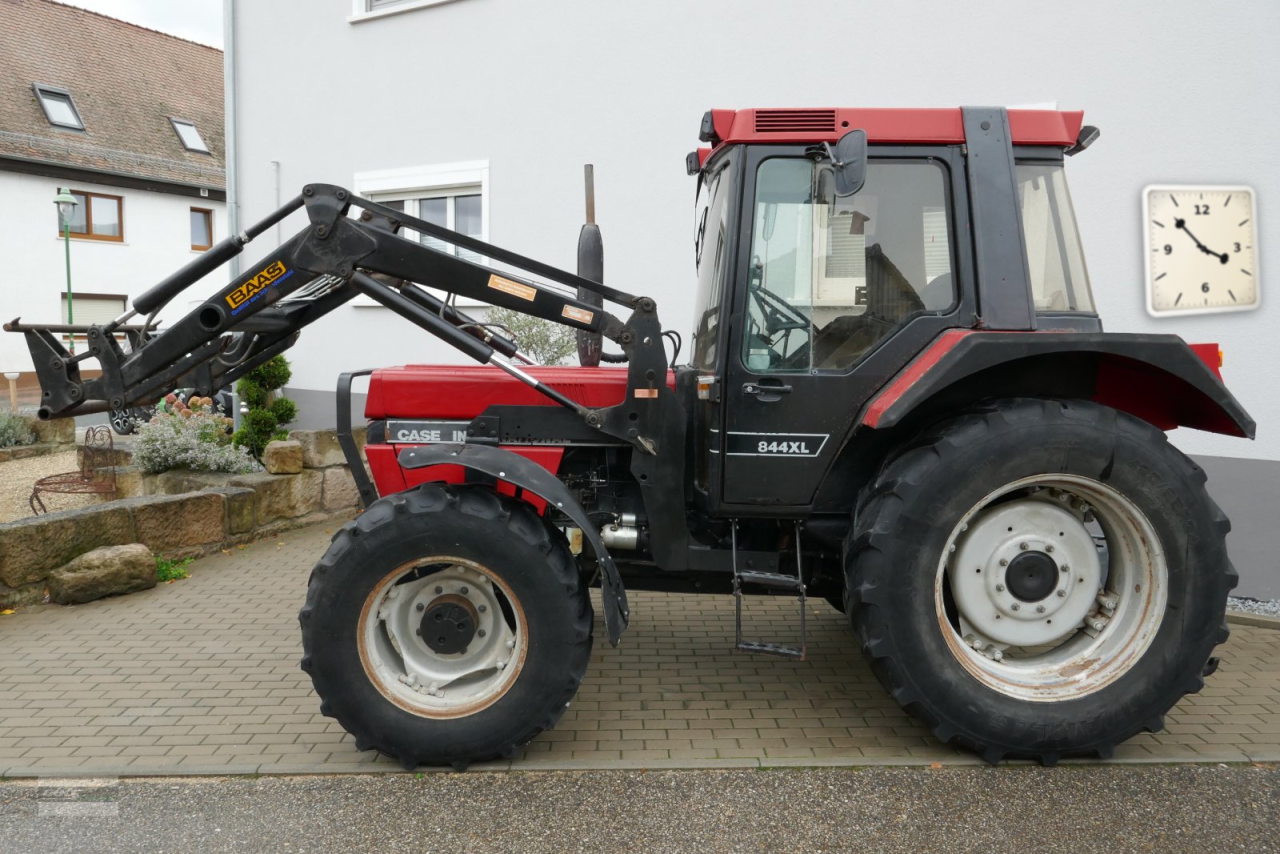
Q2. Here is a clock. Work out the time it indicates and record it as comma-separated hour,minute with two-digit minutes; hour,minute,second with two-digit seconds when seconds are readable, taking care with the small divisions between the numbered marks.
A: 3,53
